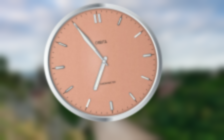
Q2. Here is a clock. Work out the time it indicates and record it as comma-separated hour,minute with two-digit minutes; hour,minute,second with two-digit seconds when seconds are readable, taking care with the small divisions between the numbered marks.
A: 6,55
